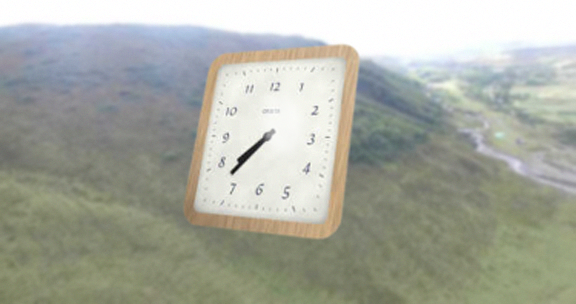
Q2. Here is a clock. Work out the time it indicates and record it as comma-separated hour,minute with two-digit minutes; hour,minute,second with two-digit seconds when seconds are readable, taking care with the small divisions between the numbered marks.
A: 7,37
